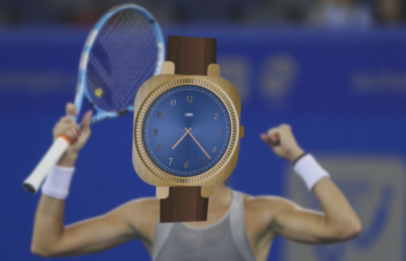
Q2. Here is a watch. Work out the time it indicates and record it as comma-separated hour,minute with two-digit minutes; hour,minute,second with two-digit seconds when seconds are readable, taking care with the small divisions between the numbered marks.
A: 7,23
